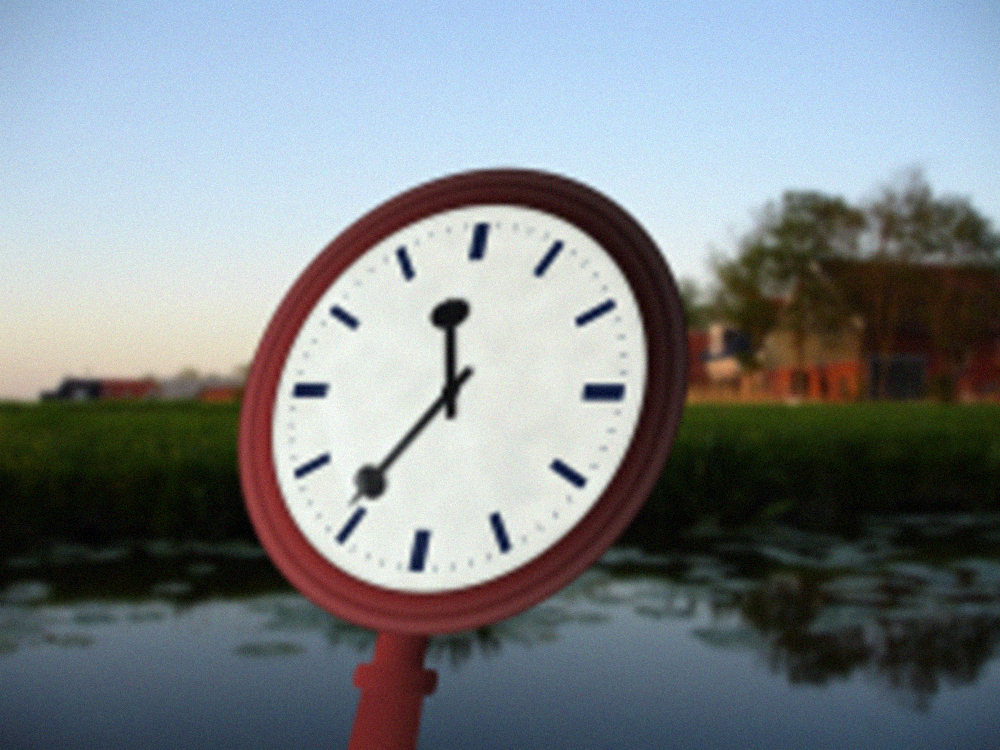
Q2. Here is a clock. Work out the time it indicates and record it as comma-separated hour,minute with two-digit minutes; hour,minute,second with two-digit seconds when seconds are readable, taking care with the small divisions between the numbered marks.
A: 11,36
